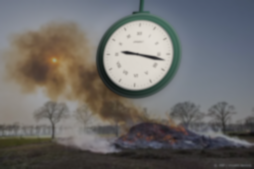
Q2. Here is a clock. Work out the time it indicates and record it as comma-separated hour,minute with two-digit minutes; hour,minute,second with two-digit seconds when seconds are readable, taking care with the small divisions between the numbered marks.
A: 9,17
